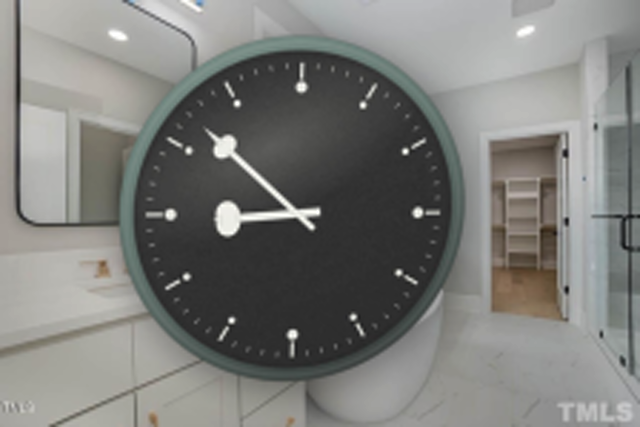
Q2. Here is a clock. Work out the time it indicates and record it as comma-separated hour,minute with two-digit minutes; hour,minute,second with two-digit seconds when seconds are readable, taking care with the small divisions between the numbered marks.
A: 8,52
